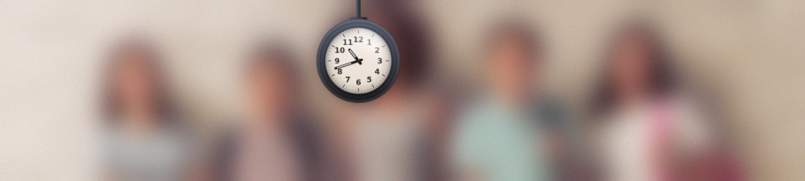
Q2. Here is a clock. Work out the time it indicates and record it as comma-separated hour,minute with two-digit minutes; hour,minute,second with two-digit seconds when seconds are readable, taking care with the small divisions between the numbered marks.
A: 10,42
